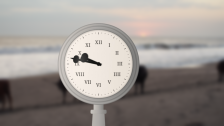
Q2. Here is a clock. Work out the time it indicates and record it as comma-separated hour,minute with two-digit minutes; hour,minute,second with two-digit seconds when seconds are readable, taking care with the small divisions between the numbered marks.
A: 9,47
